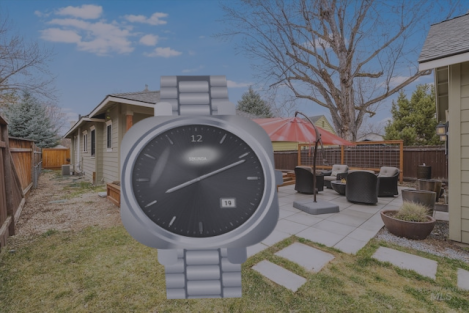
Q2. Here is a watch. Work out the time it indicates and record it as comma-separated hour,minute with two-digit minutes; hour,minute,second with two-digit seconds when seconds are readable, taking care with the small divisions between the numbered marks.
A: 8,11
